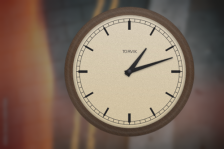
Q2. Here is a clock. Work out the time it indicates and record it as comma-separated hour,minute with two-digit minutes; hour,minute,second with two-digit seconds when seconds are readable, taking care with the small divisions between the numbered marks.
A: 1,12
